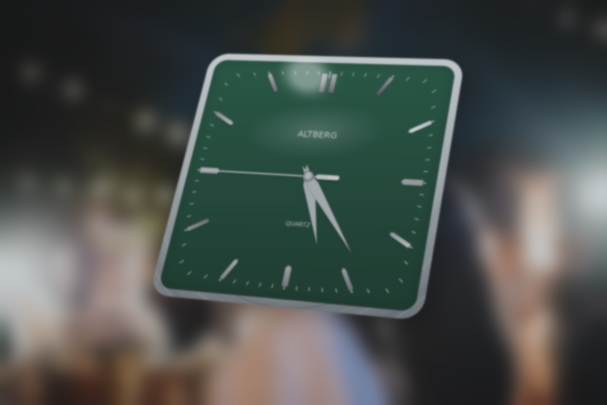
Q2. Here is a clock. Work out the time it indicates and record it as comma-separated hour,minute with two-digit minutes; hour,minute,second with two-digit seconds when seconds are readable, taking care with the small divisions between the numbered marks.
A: 5,23,45
